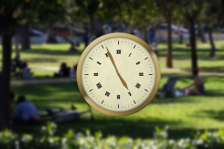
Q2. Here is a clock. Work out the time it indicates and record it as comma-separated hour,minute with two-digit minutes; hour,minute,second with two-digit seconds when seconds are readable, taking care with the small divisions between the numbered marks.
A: 4,56
